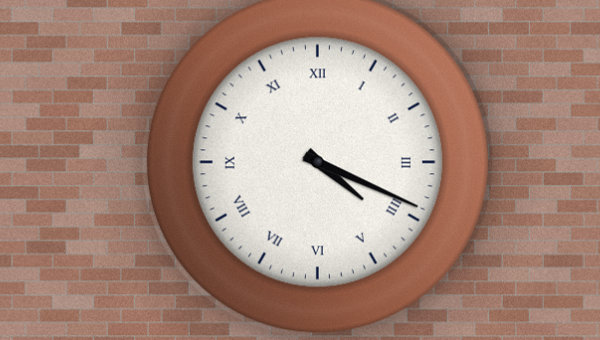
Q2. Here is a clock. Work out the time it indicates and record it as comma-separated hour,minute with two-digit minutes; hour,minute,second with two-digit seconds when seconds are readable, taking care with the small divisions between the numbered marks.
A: 4,19
